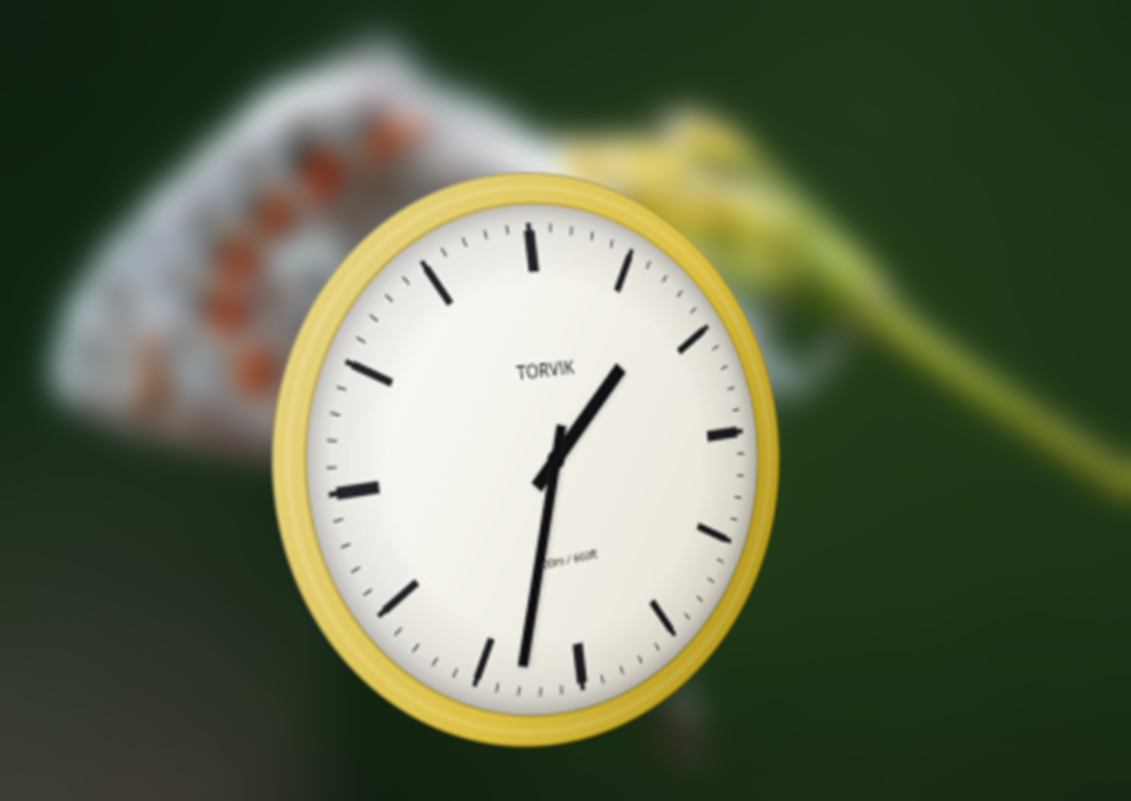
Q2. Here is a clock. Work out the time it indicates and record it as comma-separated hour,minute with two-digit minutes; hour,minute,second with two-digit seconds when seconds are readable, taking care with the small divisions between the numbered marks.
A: 1,33
